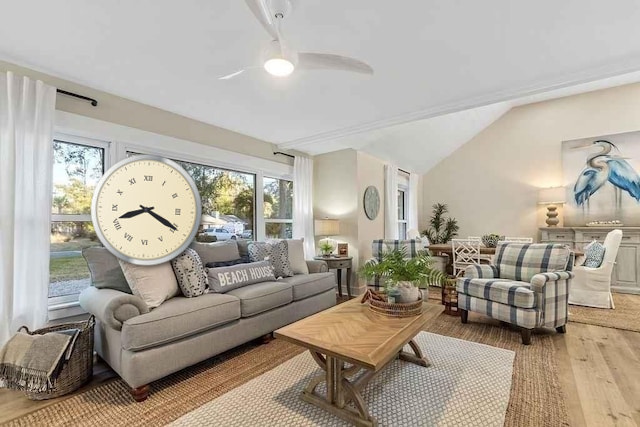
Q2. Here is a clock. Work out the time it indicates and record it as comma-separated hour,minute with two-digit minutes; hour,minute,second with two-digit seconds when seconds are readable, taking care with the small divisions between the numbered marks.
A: 8,20
